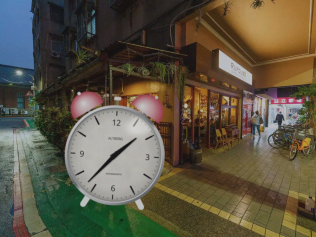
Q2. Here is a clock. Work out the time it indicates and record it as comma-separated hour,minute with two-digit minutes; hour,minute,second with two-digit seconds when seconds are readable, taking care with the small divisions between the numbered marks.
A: 1,37
